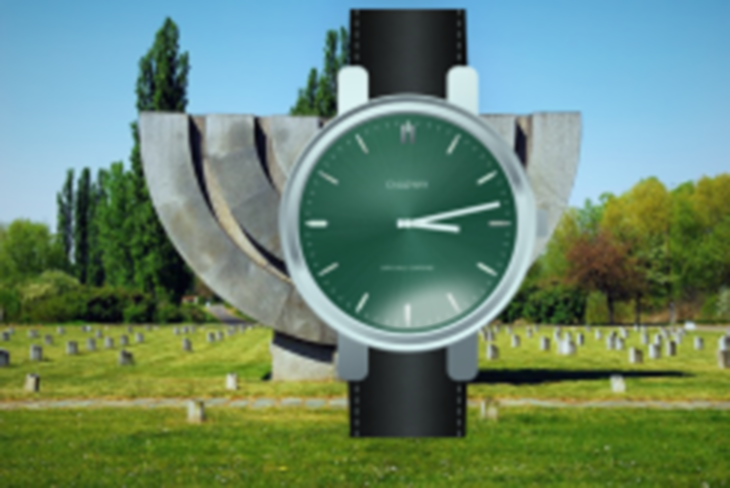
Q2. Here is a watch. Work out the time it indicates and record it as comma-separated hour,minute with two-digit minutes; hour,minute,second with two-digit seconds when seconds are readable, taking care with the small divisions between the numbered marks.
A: 3,13
